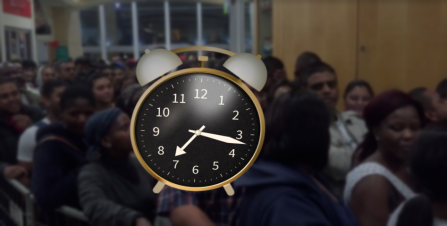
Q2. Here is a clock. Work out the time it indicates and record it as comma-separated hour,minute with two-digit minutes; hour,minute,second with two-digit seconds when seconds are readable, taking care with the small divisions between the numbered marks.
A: 7,17
